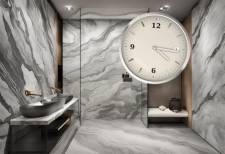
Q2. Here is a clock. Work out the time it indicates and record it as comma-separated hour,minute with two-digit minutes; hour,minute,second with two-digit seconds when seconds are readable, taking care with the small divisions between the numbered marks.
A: 4,16
